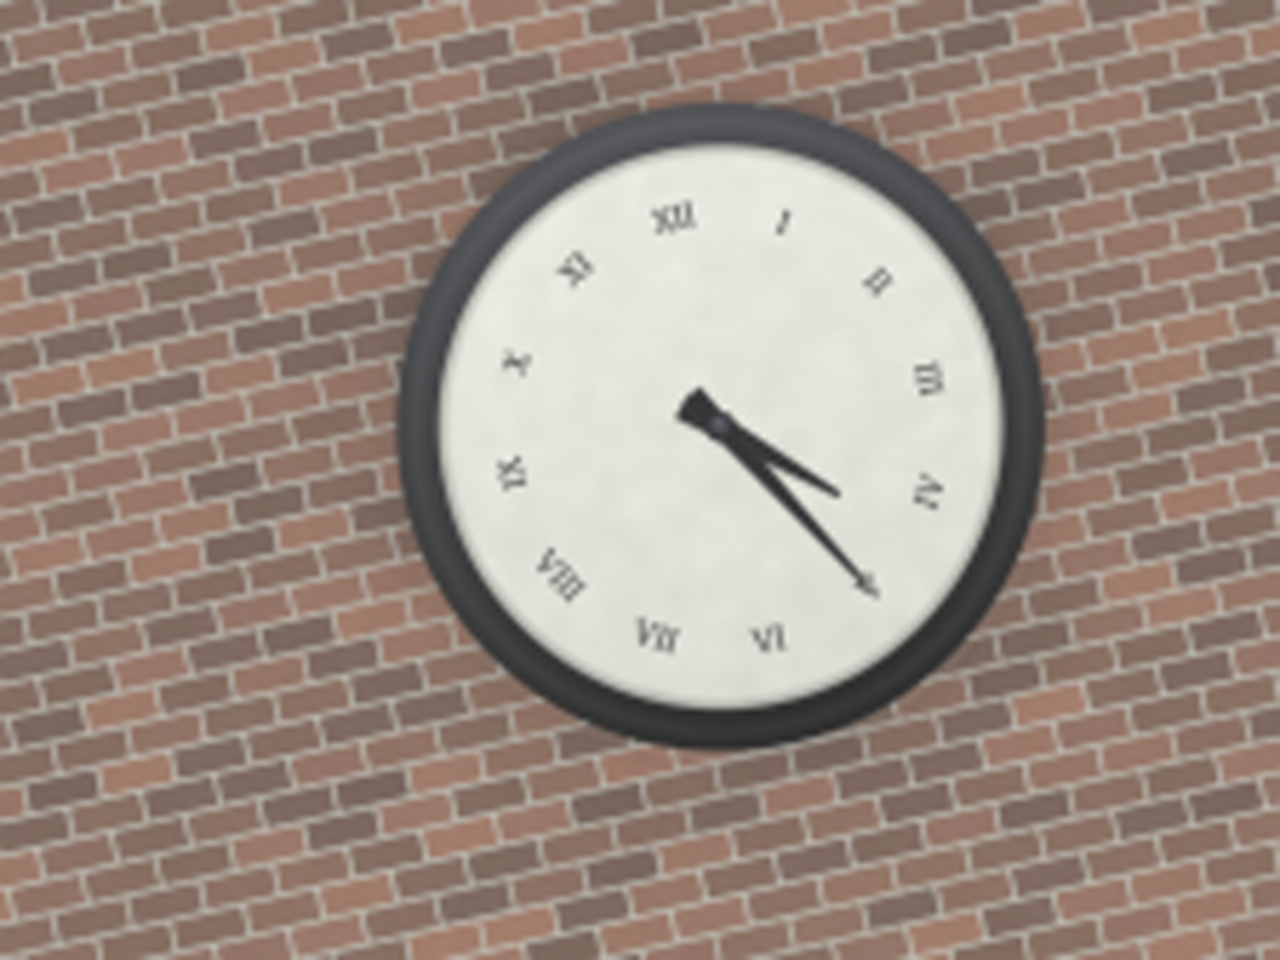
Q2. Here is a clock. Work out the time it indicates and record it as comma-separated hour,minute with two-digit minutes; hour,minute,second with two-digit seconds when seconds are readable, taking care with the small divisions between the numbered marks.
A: 4,25
